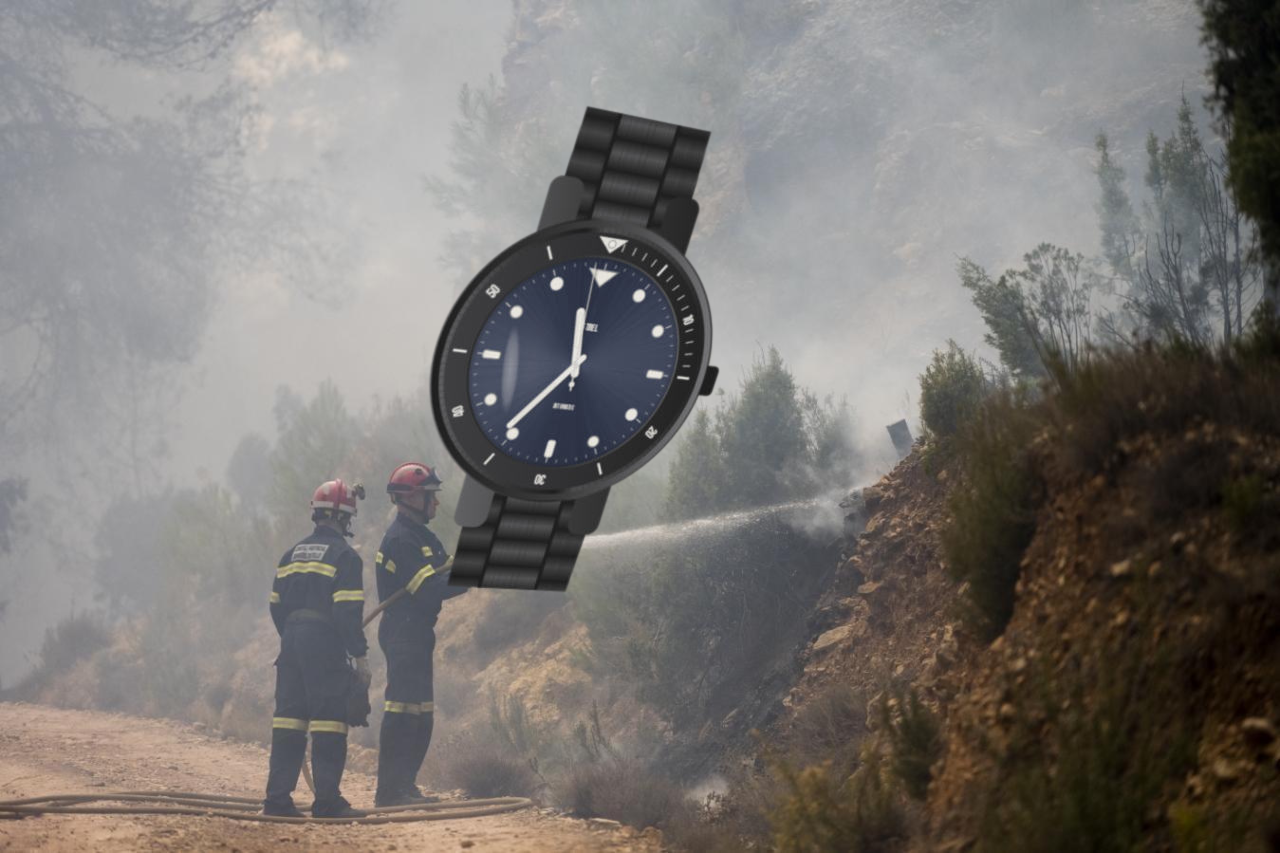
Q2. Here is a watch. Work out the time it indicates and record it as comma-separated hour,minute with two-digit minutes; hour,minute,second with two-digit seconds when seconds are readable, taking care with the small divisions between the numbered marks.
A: 11,35,59
